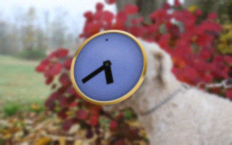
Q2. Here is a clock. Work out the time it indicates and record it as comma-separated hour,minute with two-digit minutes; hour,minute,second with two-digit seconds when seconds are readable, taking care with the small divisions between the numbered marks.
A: 5,40
